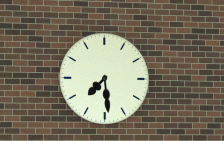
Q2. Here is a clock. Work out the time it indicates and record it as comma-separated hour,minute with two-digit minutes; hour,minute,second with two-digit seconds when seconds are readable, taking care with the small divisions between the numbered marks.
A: 7,29
